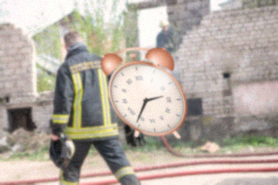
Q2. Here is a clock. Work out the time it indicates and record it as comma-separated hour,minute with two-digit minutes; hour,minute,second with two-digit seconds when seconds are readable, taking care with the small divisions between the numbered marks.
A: 2,36
